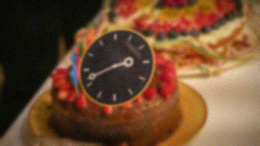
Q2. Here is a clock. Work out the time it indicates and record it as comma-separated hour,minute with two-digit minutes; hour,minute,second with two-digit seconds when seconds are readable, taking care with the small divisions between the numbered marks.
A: 2,42
